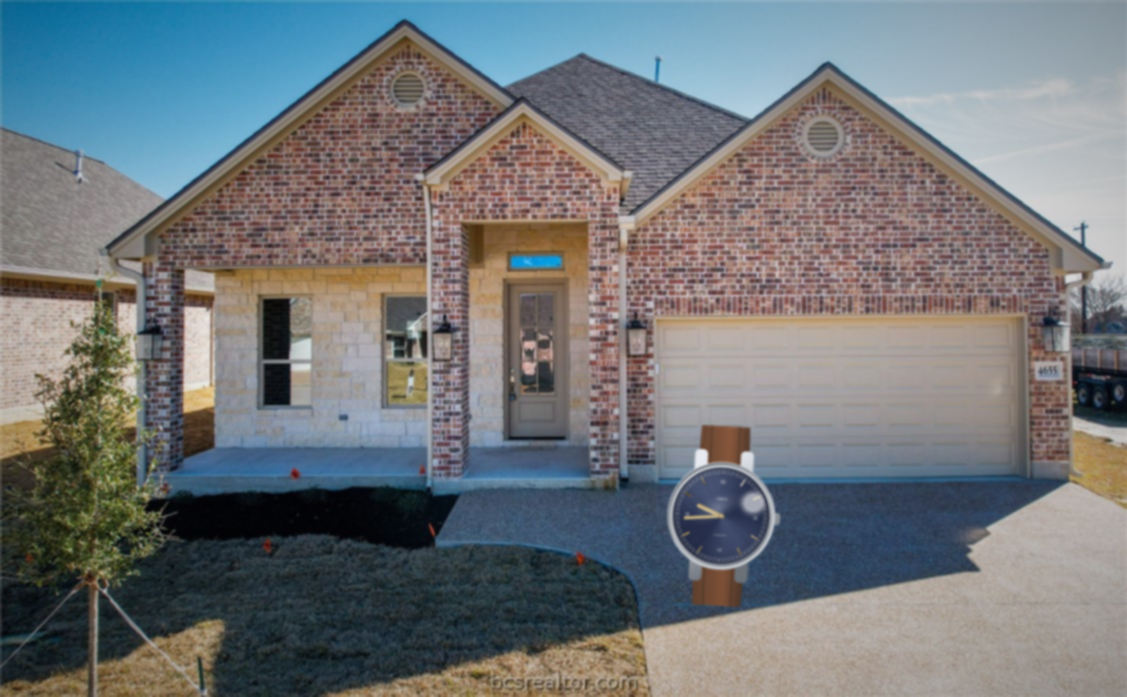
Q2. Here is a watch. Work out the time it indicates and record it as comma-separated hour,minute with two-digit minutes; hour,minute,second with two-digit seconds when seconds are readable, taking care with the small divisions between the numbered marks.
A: 9,44
